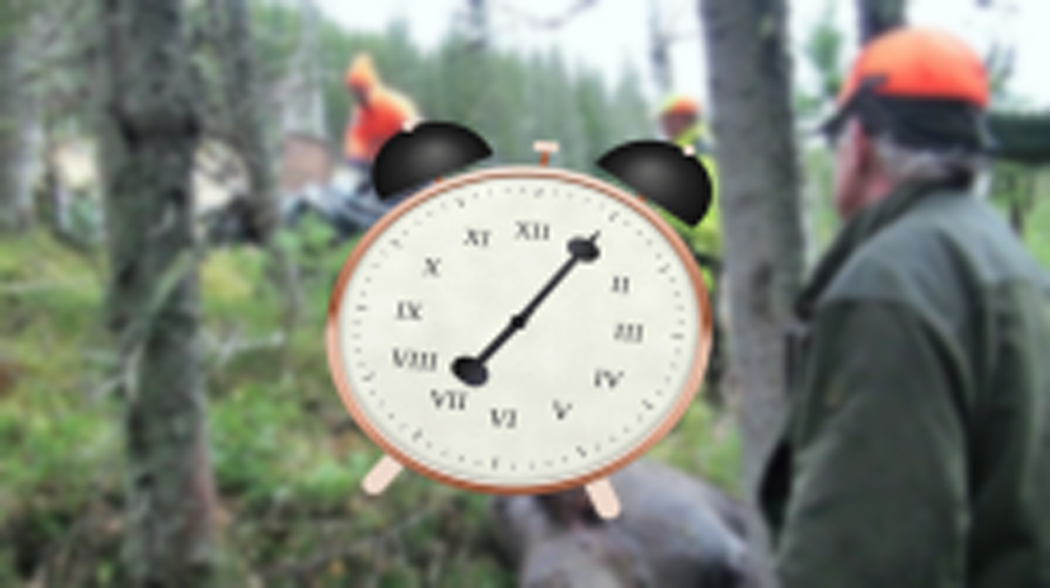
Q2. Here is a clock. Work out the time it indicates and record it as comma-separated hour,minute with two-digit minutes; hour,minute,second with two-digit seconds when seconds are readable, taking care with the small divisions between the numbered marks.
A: 7,05
